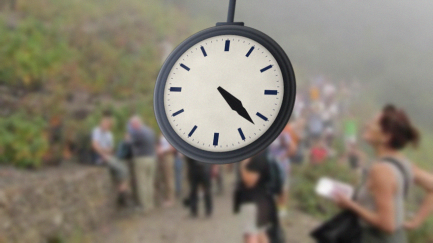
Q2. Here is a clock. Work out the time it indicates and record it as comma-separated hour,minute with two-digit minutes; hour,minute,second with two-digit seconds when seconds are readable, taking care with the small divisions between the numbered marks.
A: 4,22
